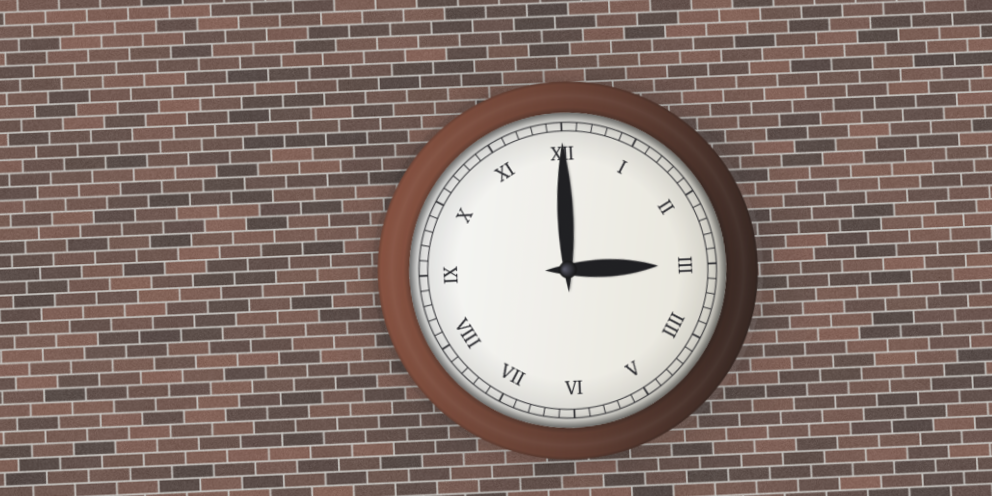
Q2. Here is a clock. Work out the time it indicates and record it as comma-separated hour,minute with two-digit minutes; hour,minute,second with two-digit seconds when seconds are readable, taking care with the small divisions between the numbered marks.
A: 3,00
